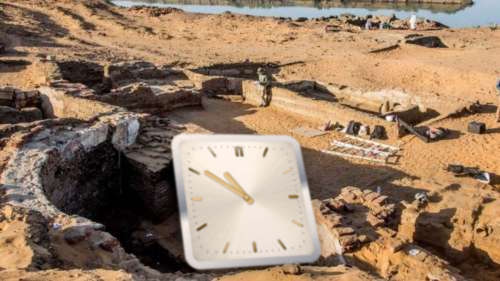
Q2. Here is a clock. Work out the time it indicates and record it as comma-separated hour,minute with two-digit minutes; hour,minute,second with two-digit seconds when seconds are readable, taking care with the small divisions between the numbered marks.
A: 10,51
